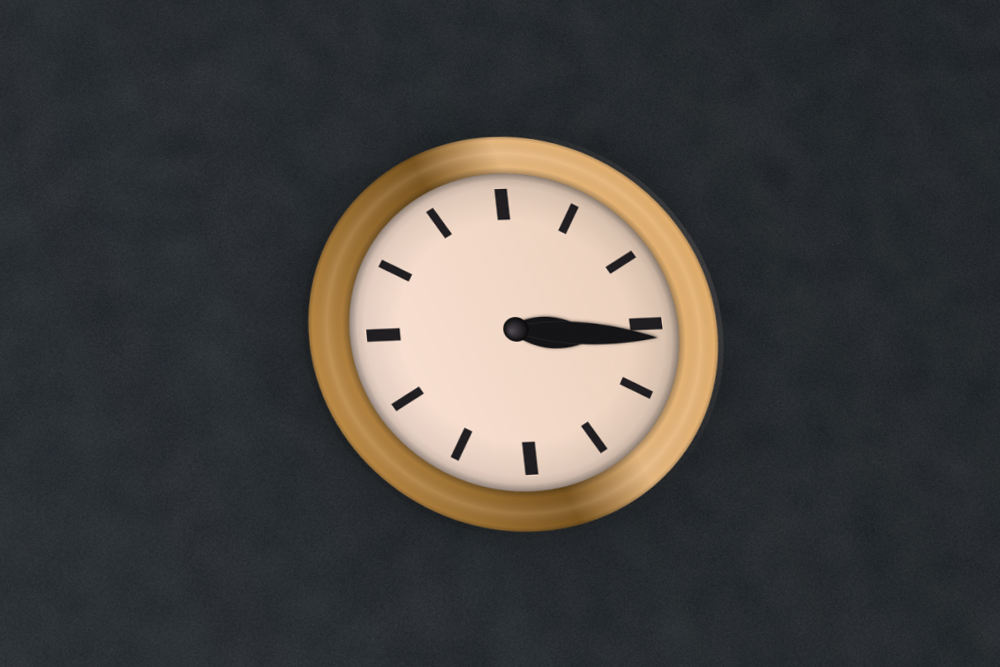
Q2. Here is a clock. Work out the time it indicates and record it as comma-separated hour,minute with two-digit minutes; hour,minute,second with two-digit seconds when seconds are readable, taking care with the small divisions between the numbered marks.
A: 3,16
